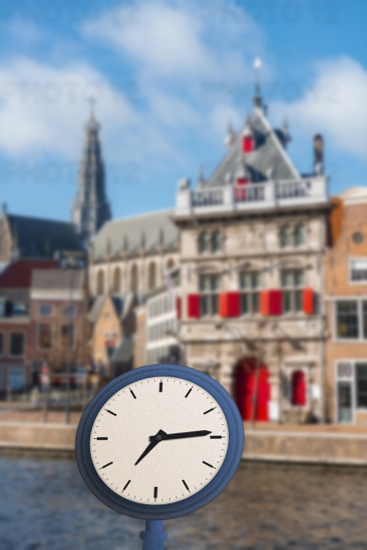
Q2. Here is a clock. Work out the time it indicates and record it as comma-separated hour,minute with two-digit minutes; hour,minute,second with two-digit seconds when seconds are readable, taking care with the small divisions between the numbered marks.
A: 7,14
